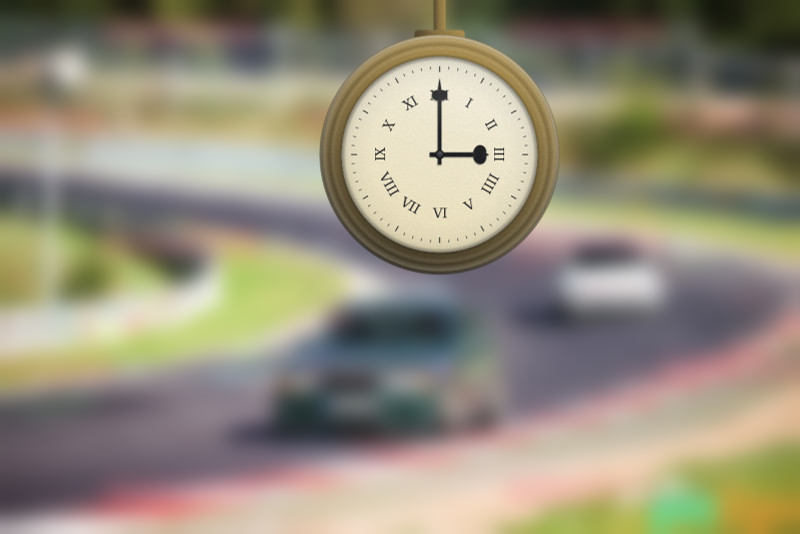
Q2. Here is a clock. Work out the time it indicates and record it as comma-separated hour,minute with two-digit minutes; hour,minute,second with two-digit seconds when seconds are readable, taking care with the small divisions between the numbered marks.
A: 3,00
